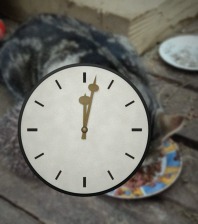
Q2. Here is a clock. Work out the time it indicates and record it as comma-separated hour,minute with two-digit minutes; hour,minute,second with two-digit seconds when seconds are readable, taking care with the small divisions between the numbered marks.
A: 12,02
